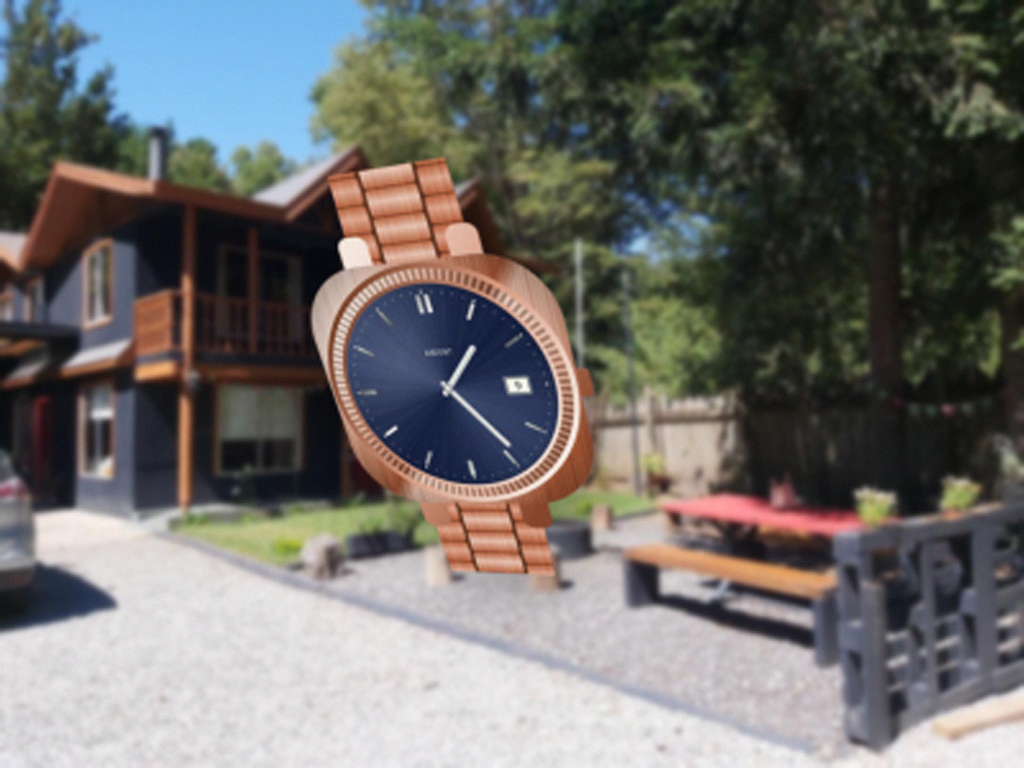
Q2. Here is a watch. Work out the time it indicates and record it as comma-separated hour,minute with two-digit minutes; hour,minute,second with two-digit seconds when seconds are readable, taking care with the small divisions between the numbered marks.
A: 1,24
